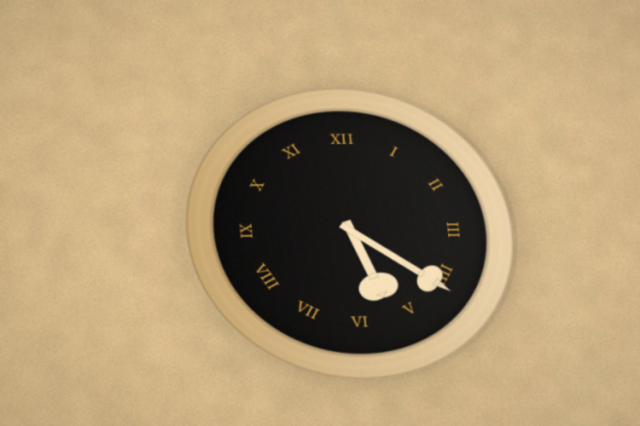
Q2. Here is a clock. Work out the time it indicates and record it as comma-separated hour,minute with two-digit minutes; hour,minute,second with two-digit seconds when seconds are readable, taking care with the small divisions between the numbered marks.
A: 5,21
